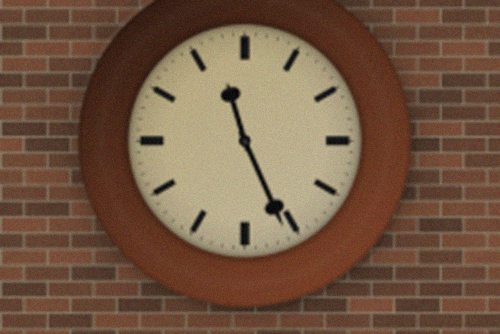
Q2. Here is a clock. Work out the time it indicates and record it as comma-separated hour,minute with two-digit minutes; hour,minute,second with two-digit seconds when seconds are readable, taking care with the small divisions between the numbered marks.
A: 11,26
